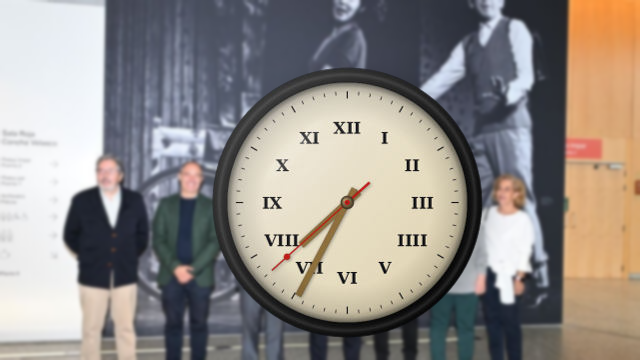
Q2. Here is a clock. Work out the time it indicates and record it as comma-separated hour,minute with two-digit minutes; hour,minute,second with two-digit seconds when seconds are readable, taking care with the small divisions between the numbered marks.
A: 7,34,38
